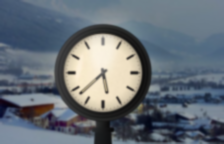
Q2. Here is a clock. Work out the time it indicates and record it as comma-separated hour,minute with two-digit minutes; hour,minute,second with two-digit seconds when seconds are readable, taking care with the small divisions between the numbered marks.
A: 5,38
